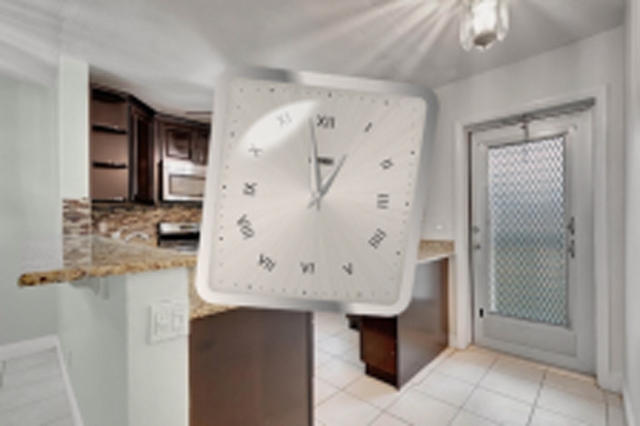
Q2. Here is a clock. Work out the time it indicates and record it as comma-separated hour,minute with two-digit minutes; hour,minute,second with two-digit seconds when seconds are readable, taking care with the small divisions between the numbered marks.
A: 12,58
